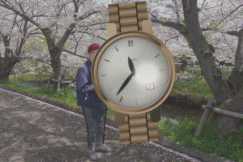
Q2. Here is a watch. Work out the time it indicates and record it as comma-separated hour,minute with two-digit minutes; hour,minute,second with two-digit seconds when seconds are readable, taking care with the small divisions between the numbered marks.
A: 11,37
